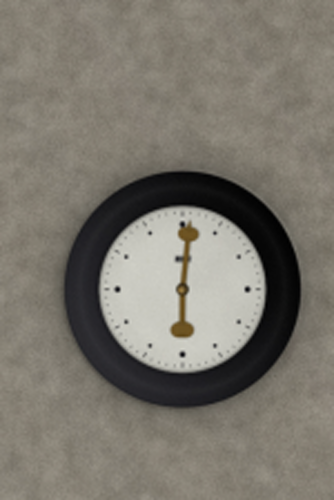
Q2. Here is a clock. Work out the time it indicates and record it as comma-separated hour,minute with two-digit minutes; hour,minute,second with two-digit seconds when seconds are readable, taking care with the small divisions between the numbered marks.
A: 6,01
